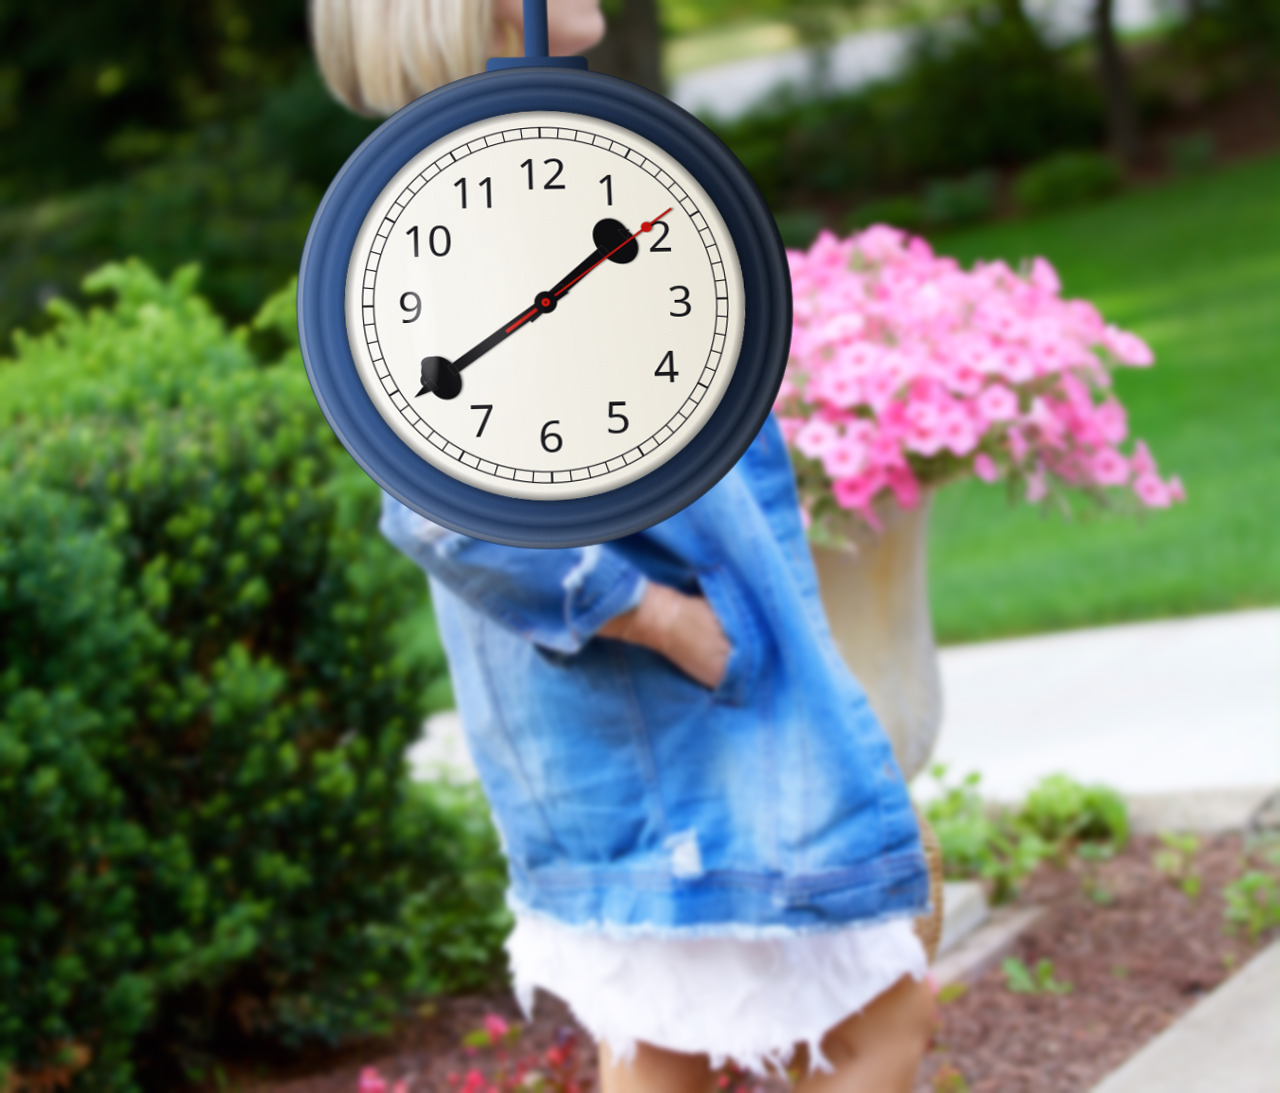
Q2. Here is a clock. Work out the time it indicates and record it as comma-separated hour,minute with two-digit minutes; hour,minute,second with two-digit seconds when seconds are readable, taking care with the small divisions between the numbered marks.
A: 1,39,09
